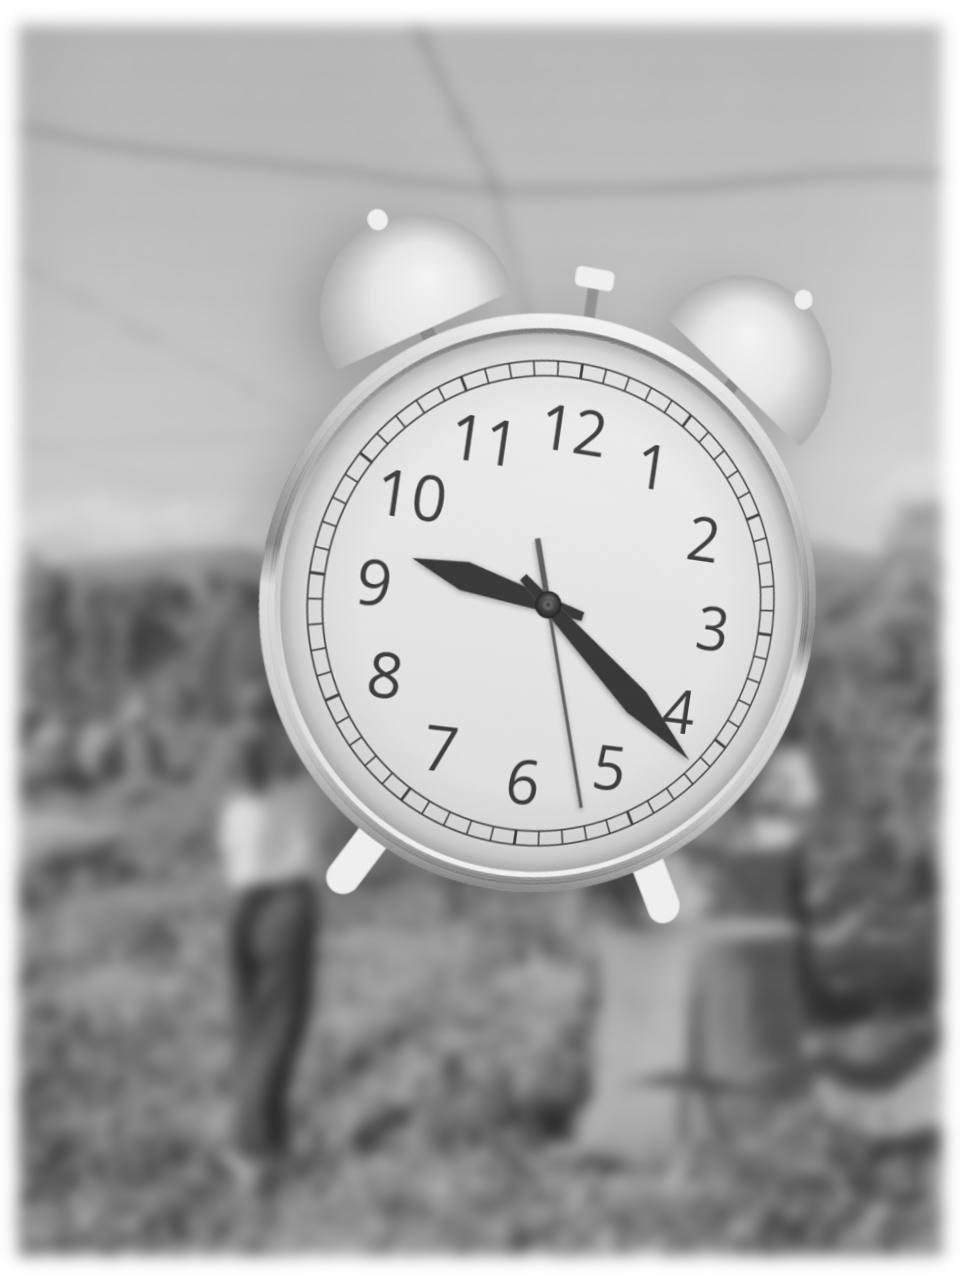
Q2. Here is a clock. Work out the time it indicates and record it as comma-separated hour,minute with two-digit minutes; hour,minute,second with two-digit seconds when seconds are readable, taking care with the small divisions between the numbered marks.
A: 9,21,27
